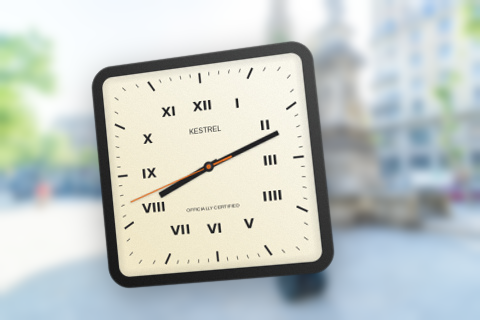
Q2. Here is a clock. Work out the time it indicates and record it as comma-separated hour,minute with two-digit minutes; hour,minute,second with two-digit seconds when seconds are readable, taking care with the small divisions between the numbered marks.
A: 8,11,42
